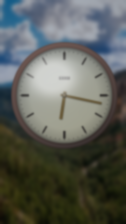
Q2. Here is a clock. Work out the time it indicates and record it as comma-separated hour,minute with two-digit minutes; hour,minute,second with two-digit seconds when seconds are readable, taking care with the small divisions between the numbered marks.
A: 6,17
